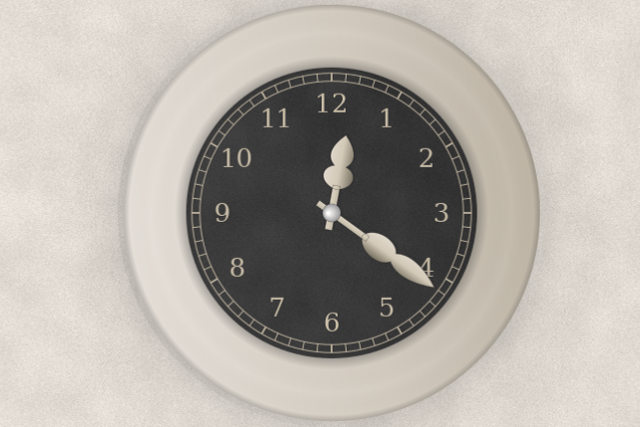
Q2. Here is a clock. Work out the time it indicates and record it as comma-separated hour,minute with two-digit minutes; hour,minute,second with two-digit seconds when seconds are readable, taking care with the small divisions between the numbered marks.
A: 12,21
